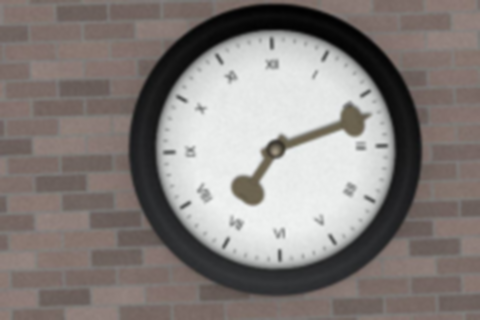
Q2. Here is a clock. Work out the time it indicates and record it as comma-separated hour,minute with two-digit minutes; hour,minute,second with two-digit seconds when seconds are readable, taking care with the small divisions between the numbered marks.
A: 7,12
